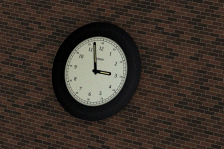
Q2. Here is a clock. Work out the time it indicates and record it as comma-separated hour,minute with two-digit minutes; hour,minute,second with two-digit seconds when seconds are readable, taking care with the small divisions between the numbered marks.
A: 2,57
